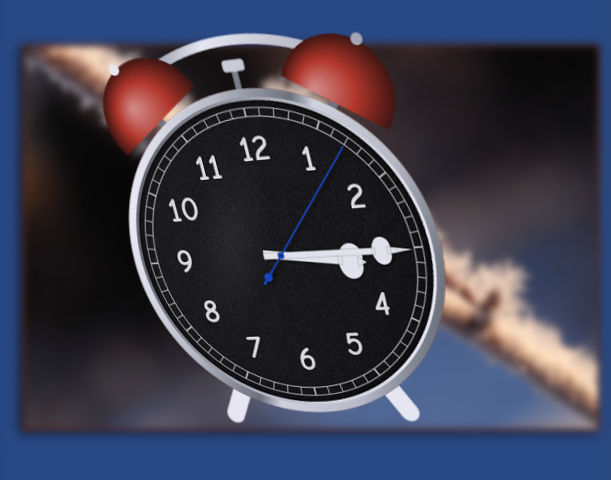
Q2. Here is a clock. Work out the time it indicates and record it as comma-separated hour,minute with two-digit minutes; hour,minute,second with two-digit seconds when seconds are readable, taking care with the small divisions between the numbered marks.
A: 3,15,07
